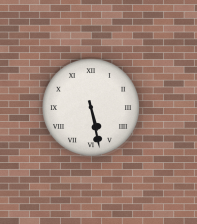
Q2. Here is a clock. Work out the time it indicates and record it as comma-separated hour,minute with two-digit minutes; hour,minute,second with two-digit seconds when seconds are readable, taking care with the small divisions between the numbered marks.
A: 5,28
